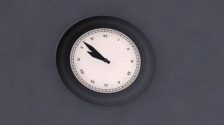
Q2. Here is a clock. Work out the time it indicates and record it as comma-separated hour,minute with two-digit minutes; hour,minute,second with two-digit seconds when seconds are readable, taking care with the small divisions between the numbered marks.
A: 9,52
